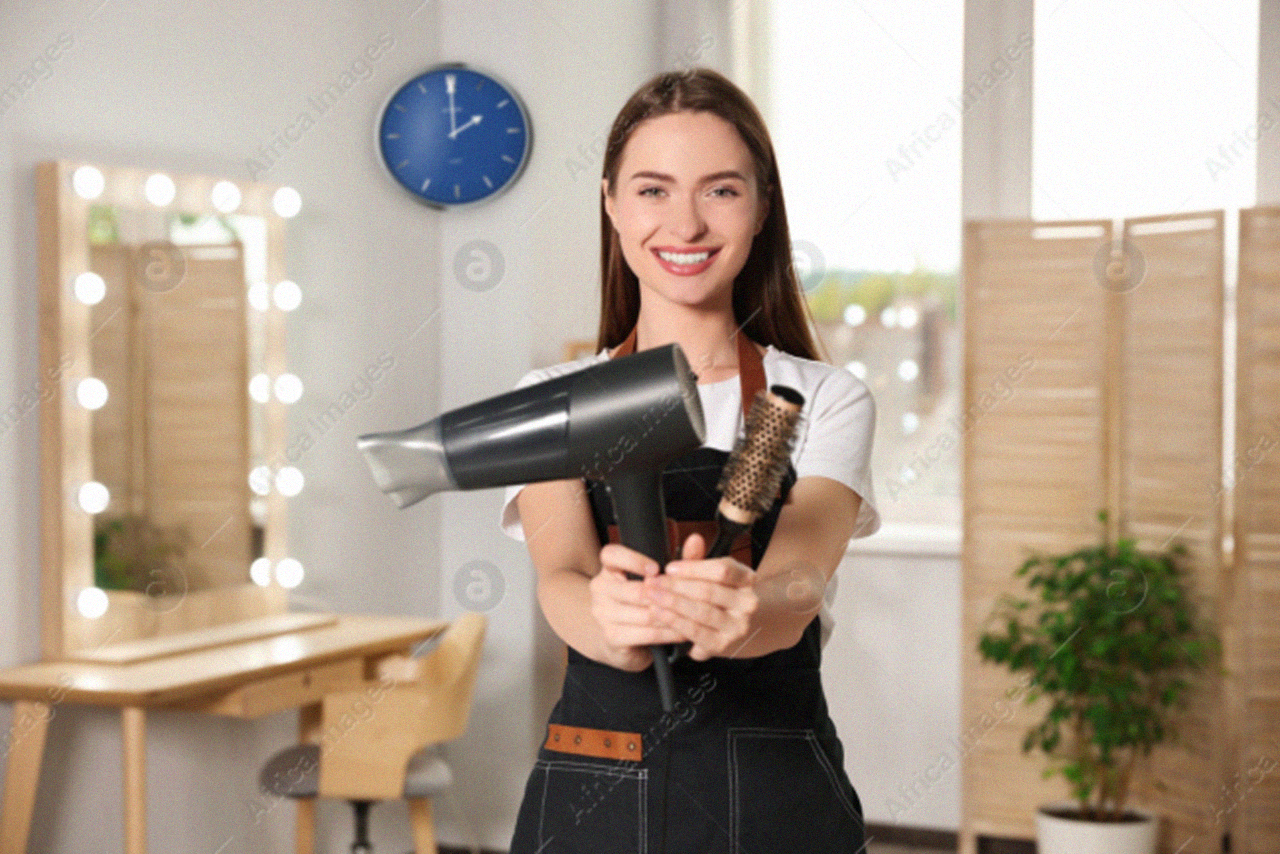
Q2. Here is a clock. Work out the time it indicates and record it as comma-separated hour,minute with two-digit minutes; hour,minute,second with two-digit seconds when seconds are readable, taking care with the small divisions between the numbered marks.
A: 2,00
